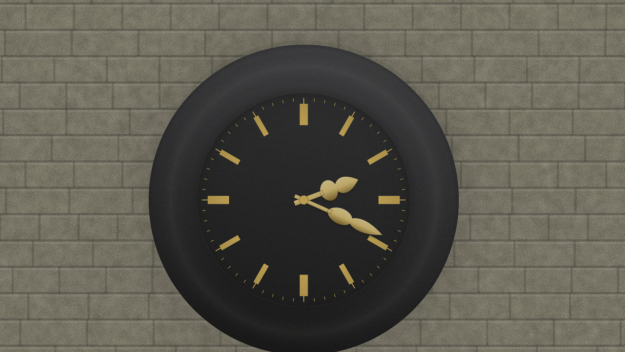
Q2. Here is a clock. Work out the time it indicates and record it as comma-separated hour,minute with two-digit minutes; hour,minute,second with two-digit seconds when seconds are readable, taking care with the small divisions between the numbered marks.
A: 2,19
